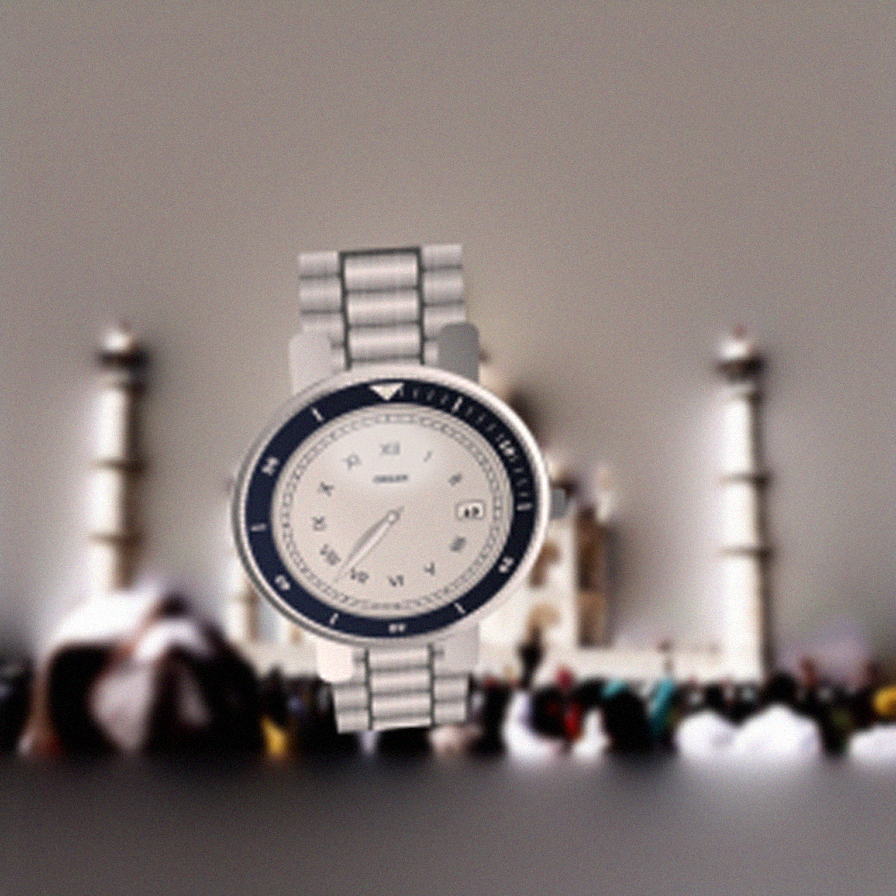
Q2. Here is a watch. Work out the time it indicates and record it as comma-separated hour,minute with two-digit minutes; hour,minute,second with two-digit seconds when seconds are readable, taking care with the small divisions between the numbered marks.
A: 7,37
